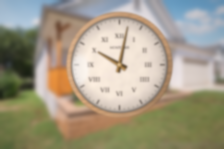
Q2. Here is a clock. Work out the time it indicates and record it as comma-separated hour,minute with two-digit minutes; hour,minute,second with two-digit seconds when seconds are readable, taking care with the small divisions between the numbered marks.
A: 10,02
